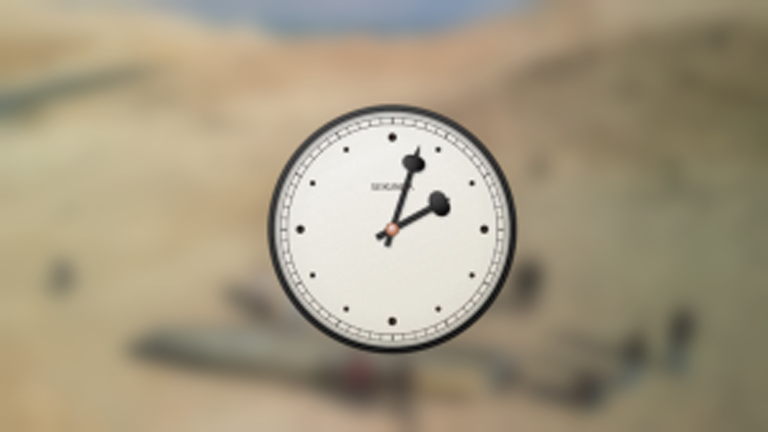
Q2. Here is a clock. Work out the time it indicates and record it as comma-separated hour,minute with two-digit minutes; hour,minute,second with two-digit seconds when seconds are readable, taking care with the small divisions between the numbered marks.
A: 2,03
